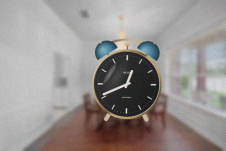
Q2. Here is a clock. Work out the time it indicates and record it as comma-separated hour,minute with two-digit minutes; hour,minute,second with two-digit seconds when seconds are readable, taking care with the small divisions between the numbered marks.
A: 12,41
